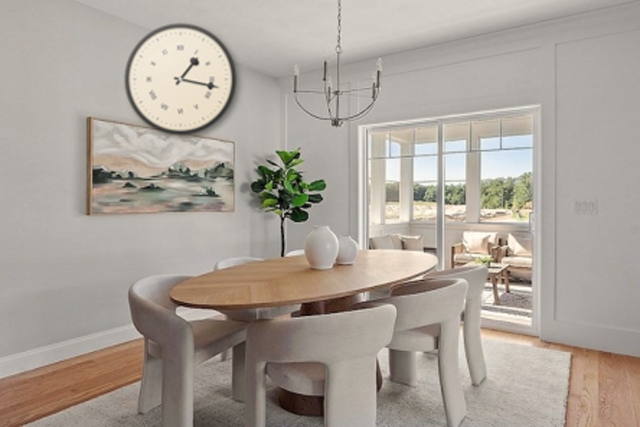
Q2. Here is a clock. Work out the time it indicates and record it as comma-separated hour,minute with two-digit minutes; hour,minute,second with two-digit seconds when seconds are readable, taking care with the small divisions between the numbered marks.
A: 1,17
